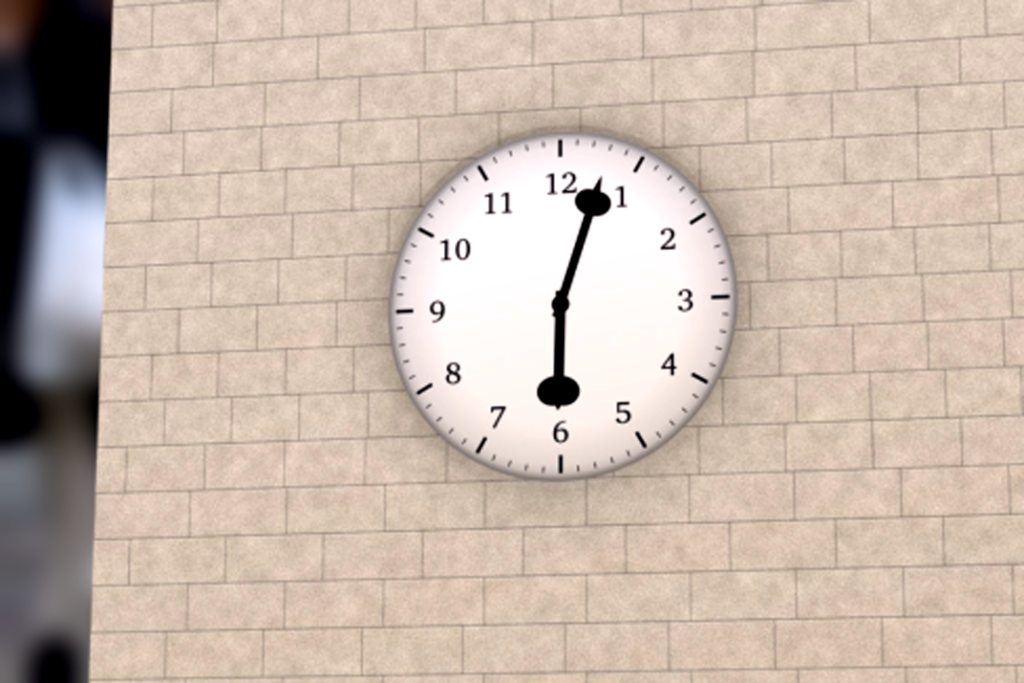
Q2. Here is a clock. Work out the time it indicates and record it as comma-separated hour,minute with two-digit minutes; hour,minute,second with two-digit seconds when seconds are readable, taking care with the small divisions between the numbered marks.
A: 6,03
